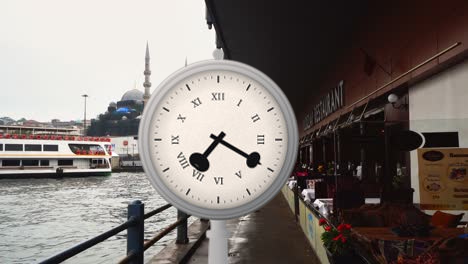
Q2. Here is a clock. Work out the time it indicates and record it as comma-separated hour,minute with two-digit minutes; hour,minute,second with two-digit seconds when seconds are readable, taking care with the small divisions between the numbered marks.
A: 7,20
